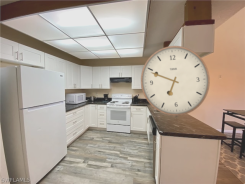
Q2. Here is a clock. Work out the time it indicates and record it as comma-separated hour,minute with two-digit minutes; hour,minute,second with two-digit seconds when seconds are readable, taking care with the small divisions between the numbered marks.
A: 6,49
